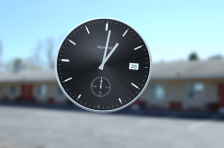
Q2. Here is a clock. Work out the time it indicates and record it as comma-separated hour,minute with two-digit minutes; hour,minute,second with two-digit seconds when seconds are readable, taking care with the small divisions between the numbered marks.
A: 1,01
